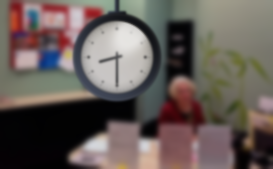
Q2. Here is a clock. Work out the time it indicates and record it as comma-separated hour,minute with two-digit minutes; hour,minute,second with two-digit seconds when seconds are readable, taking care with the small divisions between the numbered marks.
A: 8,30
